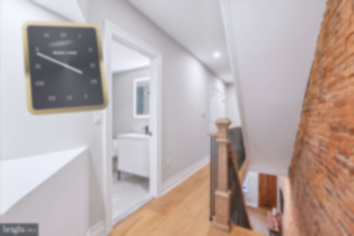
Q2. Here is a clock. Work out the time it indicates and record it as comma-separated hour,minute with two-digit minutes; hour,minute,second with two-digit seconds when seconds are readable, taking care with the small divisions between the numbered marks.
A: 3,49
